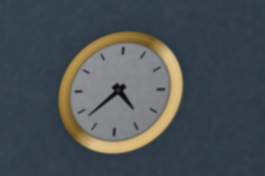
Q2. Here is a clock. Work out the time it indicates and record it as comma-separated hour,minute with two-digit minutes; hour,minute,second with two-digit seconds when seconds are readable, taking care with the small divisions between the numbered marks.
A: 4,38
